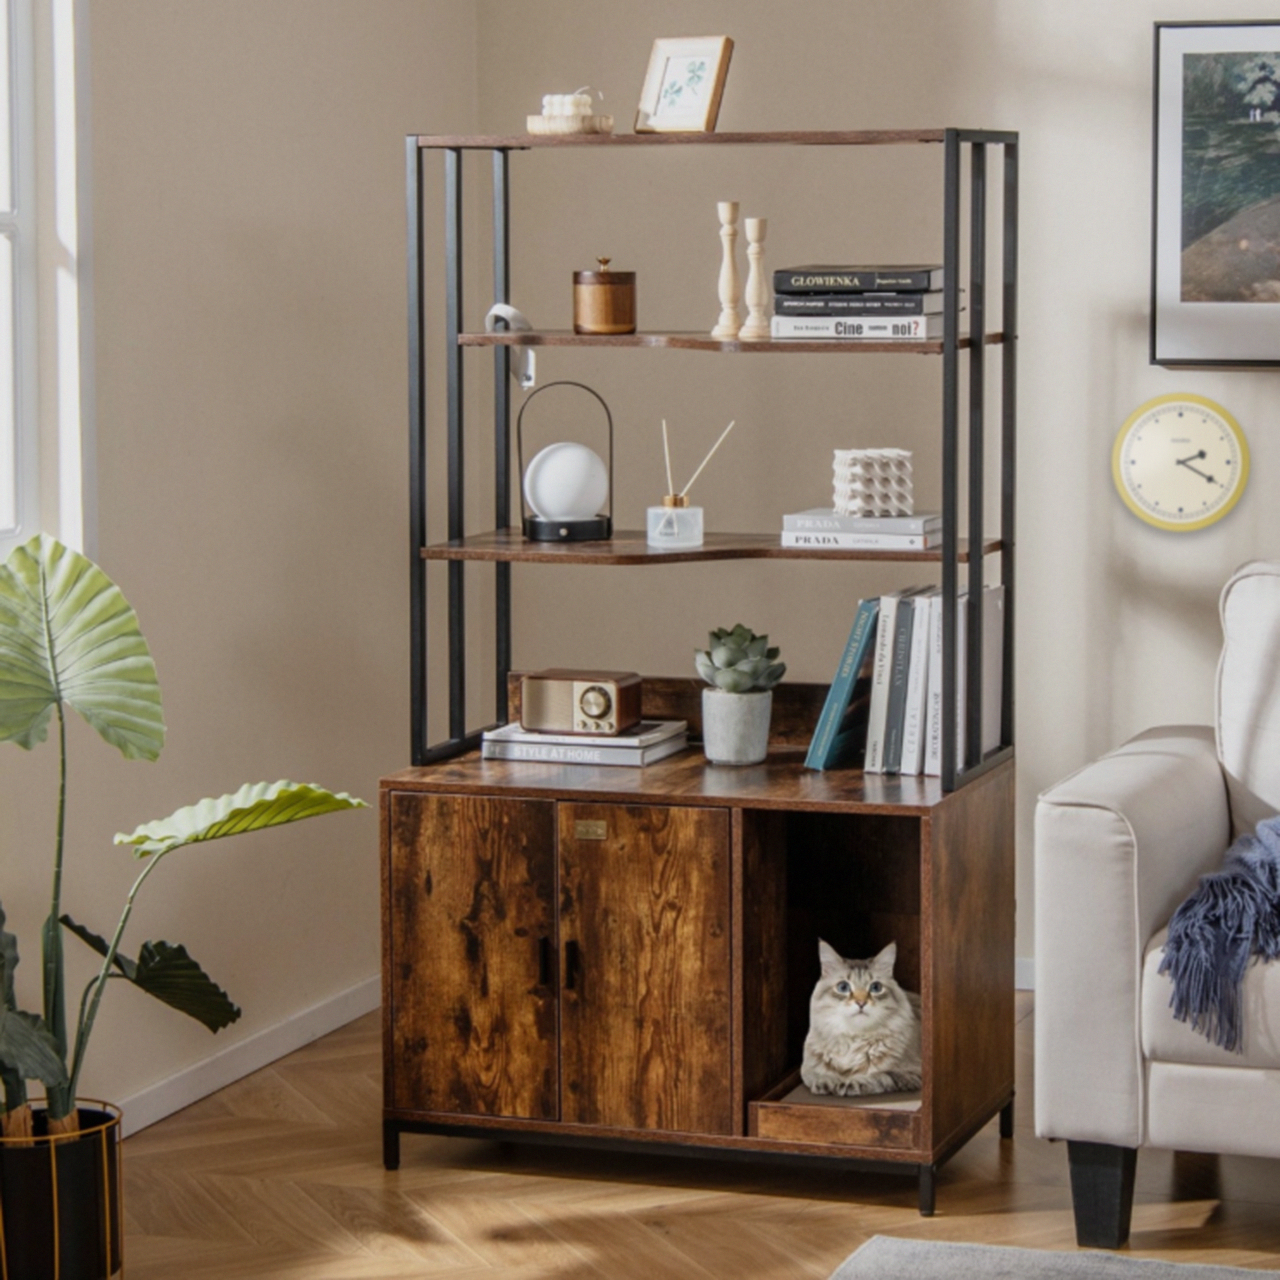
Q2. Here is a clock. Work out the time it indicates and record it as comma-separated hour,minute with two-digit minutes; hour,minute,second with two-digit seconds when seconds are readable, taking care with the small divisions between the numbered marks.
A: 2,20
